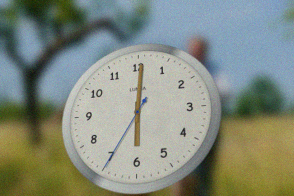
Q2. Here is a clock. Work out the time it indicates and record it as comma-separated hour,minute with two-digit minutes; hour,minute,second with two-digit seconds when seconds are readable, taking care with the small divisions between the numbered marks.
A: 6,00,35
